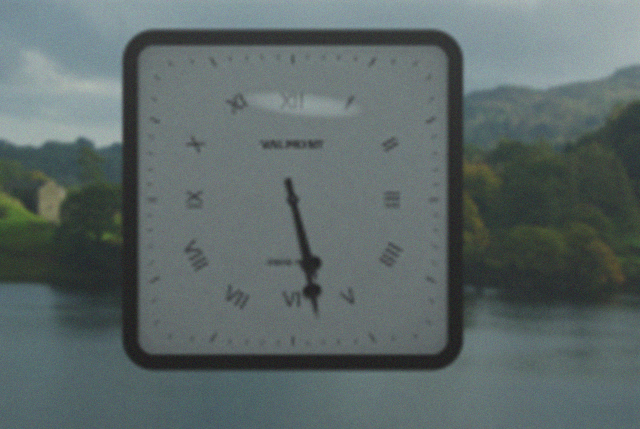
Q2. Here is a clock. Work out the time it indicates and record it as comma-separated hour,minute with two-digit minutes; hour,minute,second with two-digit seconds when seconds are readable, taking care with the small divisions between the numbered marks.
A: 5,28
